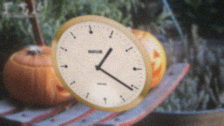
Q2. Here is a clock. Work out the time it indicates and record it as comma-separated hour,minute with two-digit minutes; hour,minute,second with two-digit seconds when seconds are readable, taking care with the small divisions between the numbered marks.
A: 1,21
